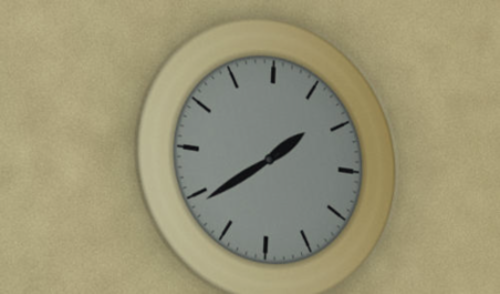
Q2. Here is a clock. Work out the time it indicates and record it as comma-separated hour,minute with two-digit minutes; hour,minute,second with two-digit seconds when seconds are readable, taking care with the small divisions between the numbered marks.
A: 1,39
